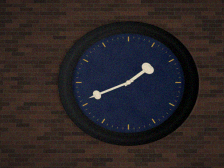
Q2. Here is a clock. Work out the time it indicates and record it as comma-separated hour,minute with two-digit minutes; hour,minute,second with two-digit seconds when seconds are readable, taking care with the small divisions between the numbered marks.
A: 1,41
